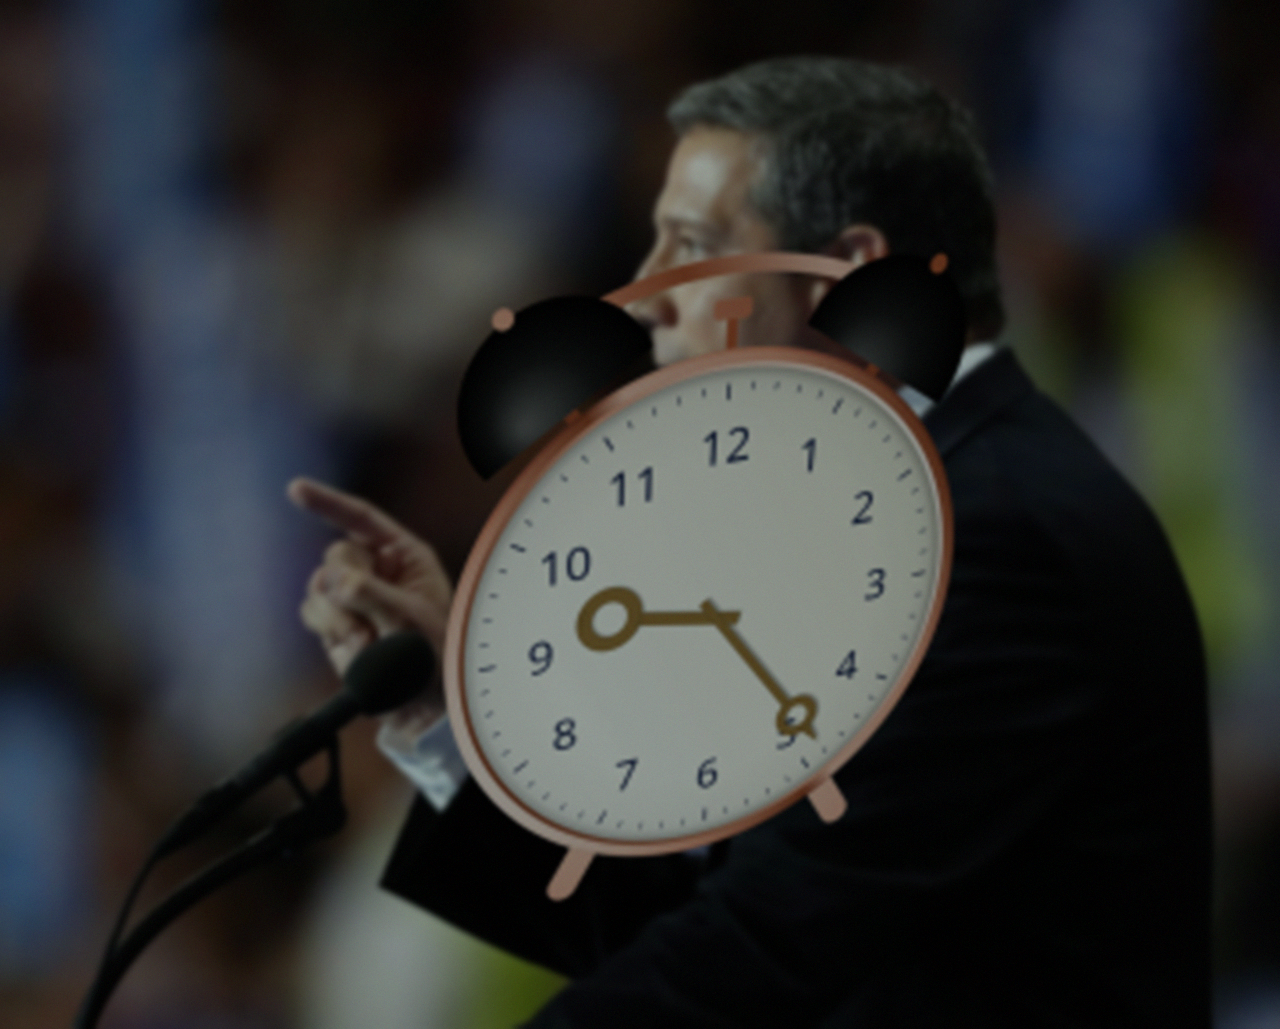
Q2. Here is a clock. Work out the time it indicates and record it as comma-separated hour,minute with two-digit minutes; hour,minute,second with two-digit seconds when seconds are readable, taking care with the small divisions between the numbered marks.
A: 9,24
